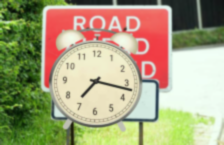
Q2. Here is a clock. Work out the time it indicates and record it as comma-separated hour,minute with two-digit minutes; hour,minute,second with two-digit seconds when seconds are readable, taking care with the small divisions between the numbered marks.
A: 7,17
